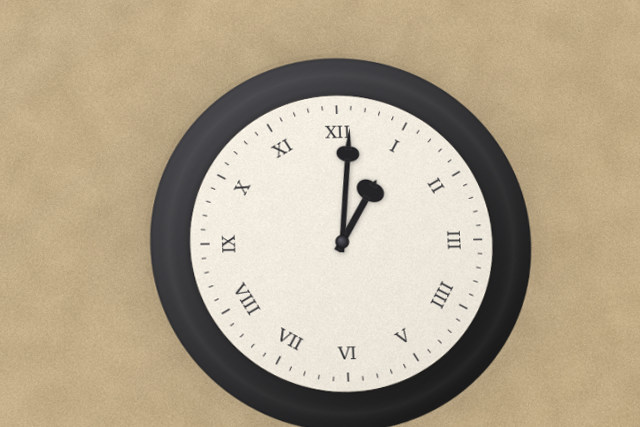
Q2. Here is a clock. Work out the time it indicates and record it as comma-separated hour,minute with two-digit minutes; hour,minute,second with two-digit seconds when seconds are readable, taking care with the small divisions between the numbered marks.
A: 1,01
